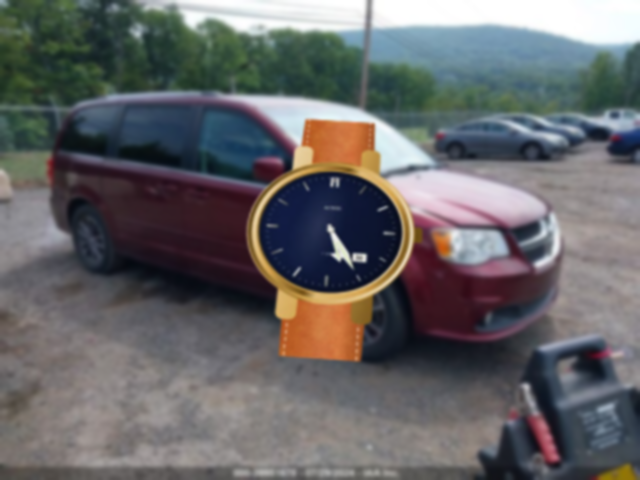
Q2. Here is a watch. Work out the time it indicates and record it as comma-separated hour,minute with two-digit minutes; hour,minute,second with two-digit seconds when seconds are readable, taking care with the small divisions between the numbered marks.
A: 5,25
